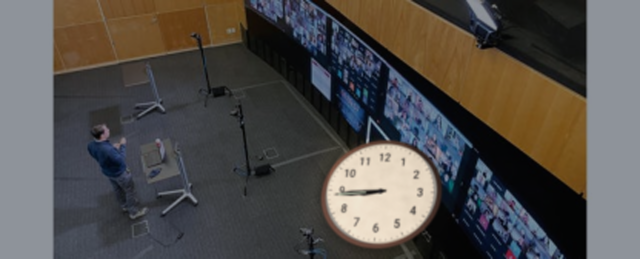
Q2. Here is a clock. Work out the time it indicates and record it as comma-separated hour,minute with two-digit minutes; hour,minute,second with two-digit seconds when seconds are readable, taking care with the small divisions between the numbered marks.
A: 8,44
